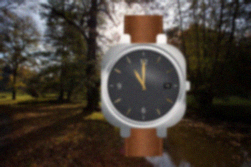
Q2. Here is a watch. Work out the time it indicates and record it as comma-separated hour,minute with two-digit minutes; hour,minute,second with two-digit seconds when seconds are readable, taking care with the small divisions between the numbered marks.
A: 11,00
